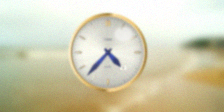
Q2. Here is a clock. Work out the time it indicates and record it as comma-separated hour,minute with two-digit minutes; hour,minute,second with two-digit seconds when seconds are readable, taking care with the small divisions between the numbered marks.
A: 4,37
